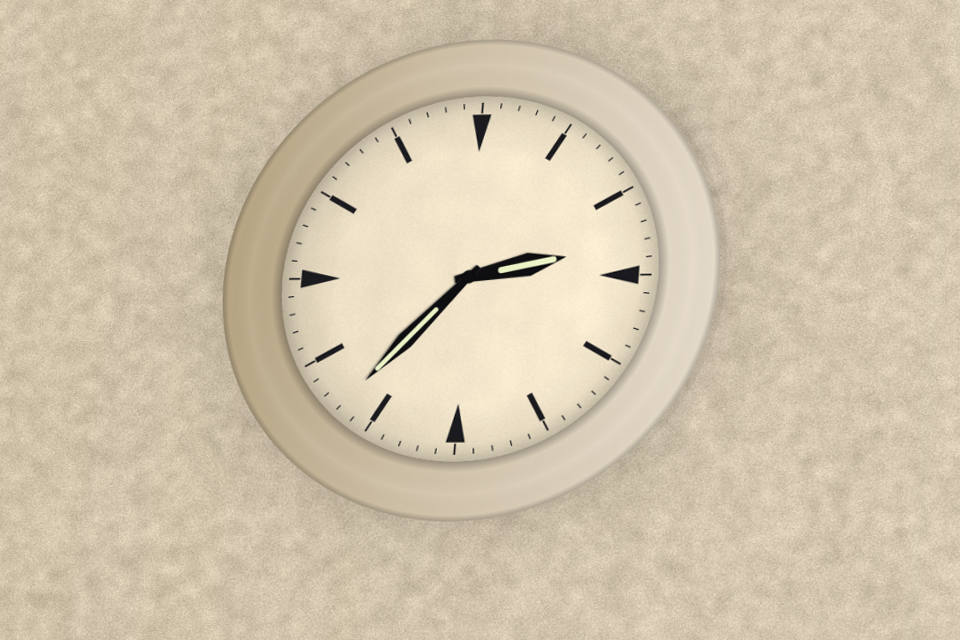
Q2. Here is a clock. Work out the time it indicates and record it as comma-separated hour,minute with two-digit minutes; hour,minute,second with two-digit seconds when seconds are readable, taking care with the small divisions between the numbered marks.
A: 2,37
